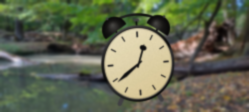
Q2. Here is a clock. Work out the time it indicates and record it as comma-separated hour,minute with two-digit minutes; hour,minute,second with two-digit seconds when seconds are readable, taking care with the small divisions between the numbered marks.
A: 12,39
